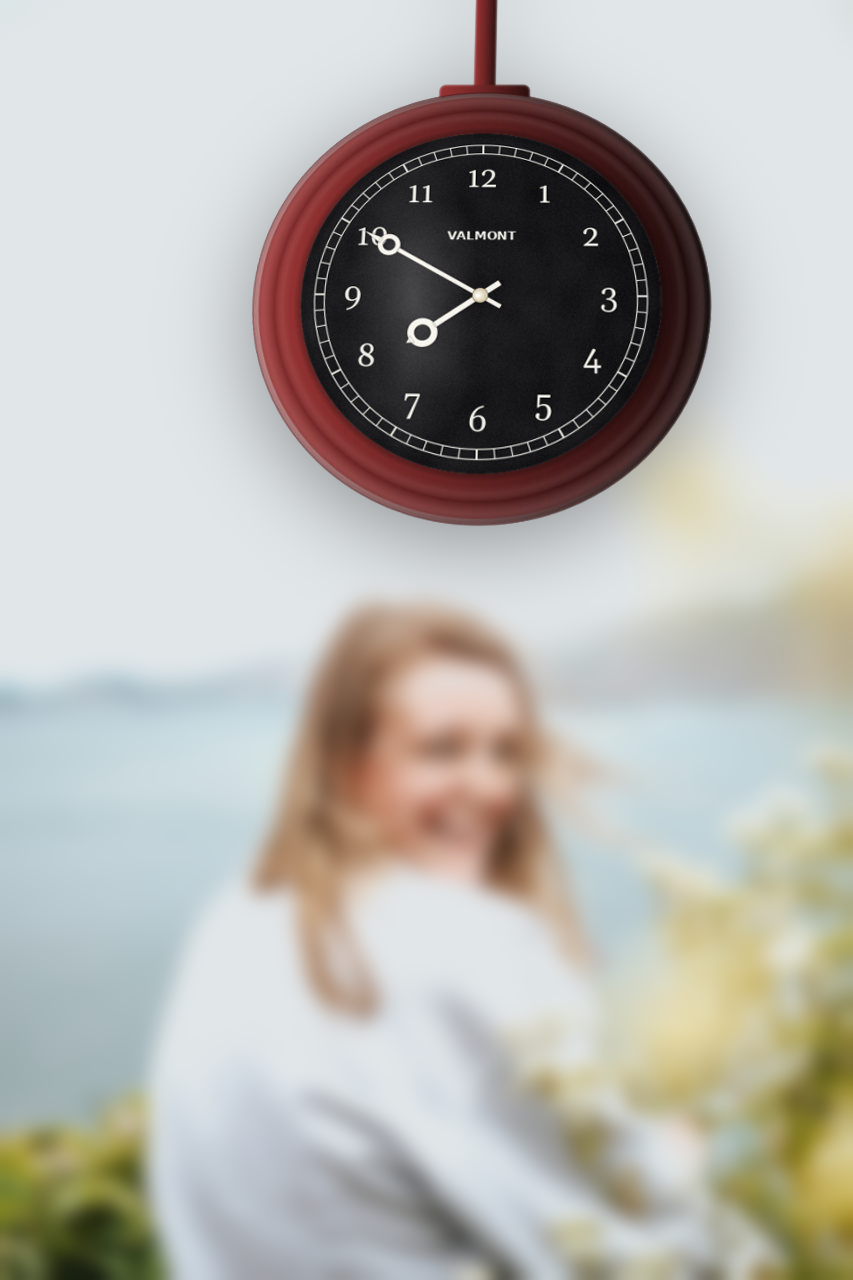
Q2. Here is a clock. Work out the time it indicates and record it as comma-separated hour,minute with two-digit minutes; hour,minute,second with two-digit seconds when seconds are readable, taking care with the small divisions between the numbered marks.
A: 7,50
